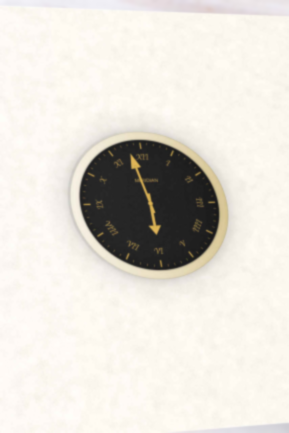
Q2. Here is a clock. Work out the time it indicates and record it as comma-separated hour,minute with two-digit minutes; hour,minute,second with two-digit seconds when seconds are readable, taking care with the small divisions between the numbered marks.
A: 5,58
